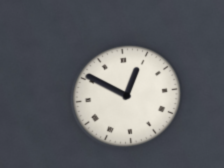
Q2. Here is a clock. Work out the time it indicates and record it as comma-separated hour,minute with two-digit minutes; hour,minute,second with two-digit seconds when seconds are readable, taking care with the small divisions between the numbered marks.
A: 12,51
